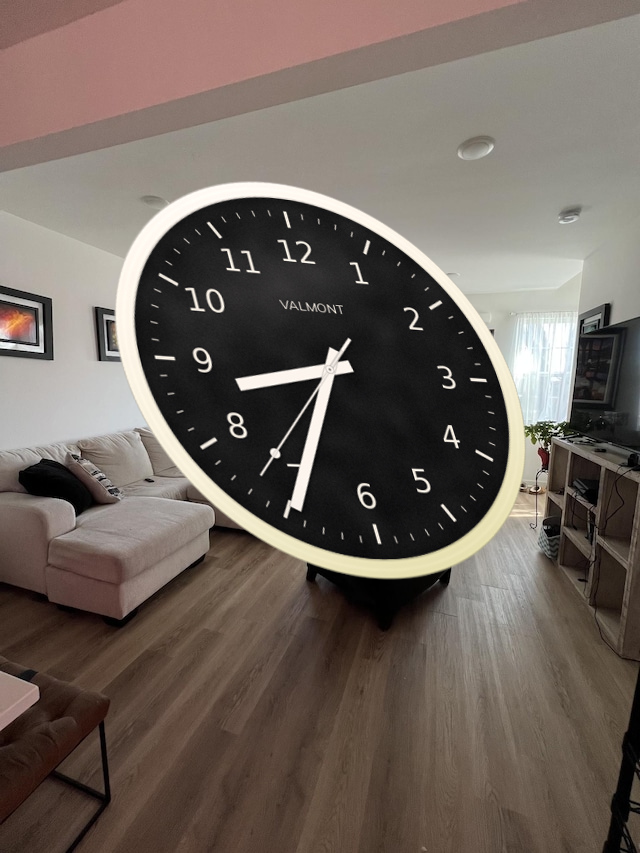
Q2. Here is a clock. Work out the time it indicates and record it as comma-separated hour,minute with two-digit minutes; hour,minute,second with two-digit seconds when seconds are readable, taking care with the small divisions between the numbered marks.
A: 8,34,37
